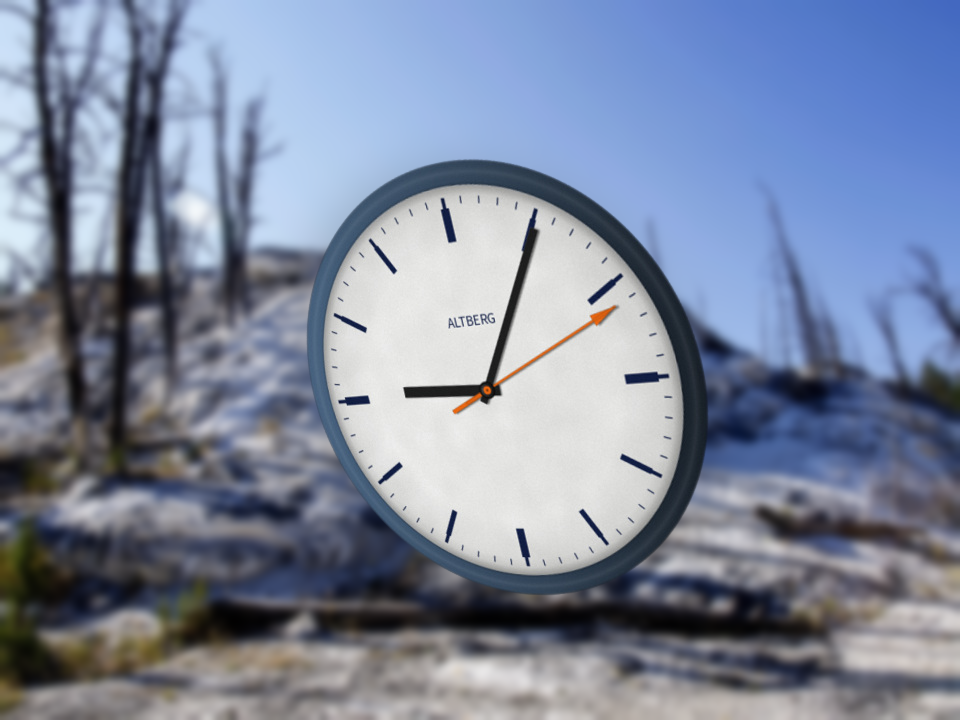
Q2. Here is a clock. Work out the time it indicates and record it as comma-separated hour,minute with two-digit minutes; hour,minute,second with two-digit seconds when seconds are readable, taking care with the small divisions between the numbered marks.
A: 9,05,11
